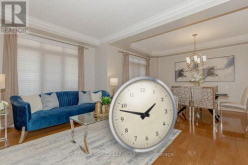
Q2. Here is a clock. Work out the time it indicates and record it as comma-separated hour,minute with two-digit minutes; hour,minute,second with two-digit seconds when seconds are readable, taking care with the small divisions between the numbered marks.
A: 1,48
